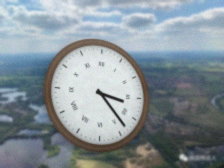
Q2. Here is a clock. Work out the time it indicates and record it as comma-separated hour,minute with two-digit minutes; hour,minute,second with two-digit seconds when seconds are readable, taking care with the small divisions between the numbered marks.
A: 3,23
